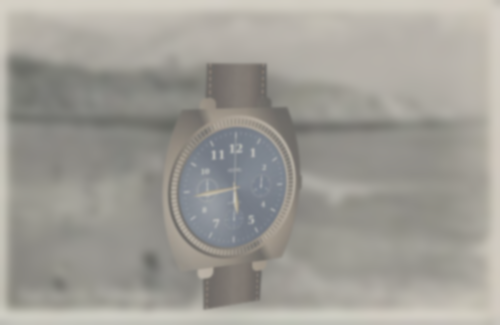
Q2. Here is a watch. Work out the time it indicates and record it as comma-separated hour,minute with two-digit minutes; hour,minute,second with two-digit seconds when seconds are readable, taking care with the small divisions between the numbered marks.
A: 5,44
